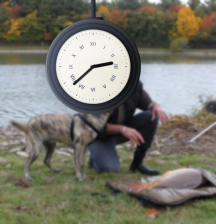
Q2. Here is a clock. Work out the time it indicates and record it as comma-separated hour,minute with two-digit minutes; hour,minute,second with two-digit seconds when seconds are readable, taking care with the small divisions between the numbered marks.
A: 2,38
